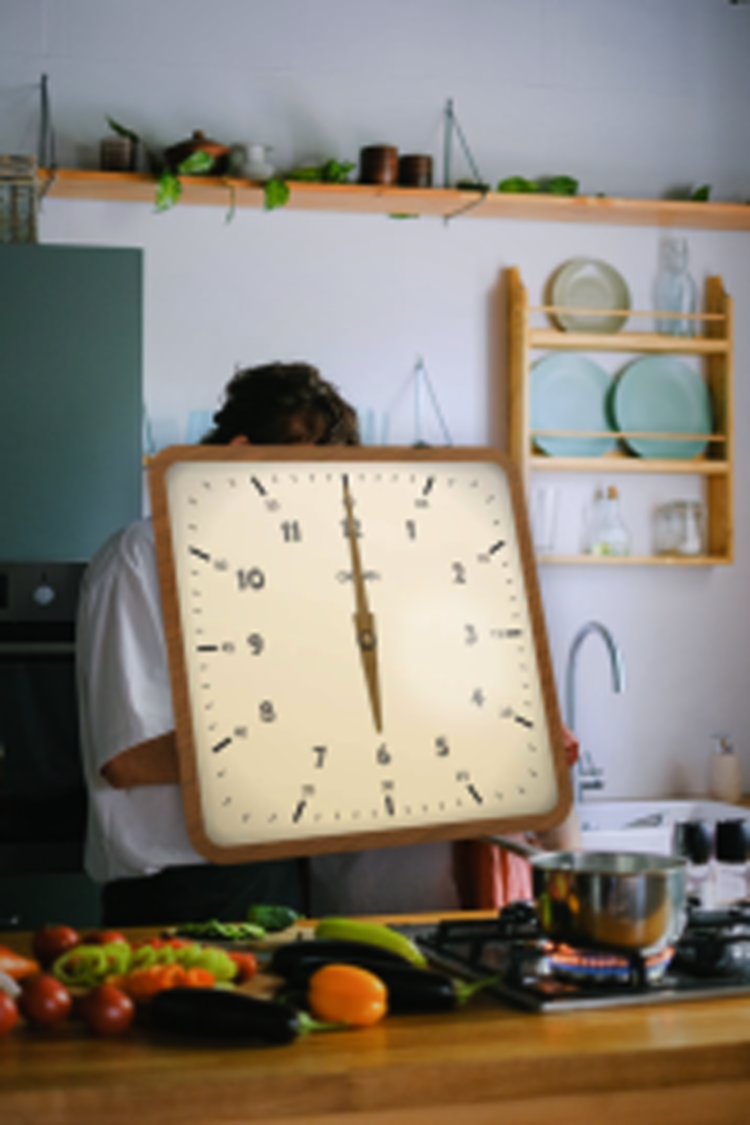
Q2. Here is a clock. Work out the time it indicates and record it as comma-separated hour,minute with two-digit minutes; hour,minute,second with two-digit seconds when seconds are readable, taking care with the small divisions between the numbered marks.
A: 6,00
